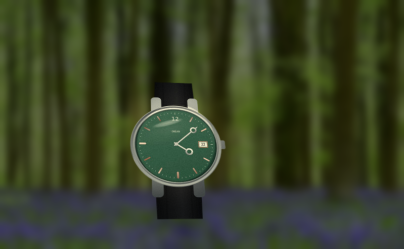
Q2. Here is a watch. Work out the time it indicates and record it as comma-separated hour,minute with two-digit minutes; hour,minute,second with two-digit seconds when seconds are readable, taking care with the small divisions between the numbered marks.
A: 4,08
